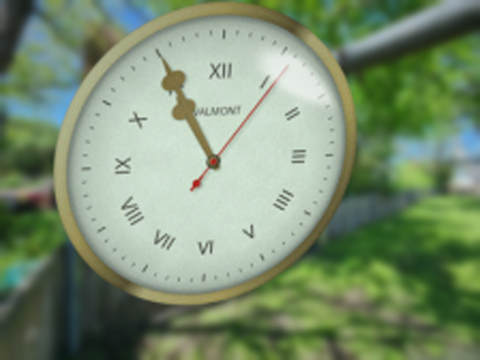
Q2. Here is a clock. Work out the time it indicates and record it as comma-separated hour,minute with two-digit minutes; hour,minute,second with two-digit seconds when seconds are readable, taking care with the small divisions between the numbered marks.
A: 10,55,06
